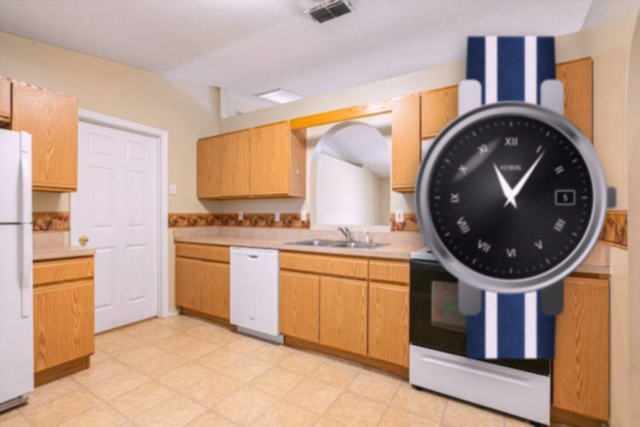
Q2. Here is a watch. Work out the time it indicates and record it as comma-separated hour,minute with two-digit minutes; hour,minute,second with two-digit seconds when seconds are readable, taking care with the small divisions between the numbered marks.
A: 11,06
